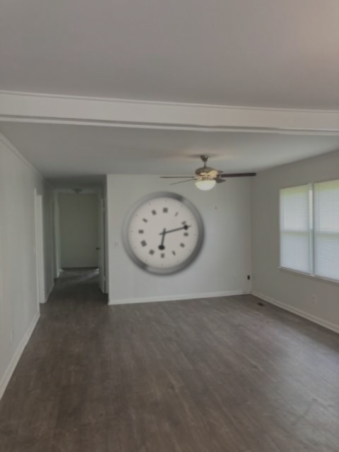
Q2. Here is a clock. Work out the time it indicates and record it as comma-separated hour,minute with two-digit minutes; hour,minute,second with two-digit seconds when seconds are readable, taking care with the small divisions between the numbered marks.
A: 6,12
